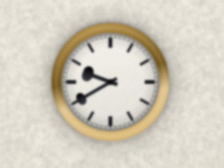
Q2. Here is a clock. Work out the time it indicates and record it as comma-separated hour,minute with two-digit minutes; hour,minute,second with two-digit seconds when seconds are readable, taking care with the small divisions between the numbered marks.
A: 9,40
